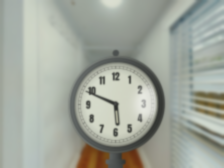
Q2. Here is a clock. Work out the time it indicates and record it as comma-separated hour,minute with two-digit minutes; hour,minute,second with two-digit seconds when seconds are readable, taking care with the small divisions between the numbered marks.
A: 5,49
